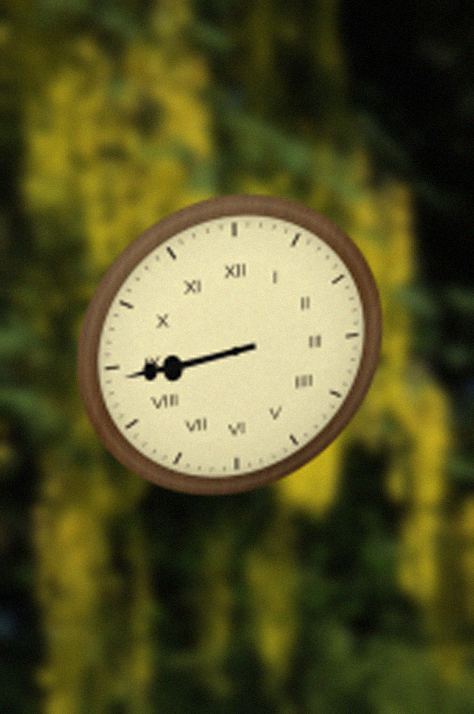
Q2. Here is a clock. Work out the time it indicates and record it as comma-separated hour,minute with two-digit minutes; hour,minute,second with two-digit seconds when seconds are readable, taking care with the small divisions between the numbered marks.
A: 8,44
